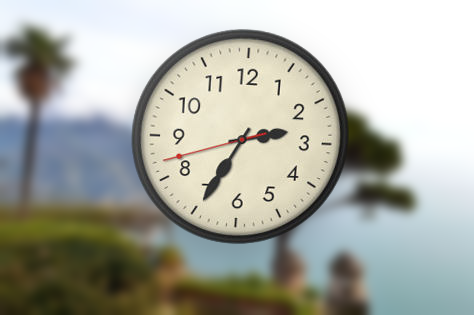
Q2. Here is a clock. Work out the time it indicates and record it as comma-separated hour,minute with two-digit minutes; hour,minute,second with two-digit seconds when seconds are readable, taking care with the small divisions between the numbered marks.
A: 2,34,42
